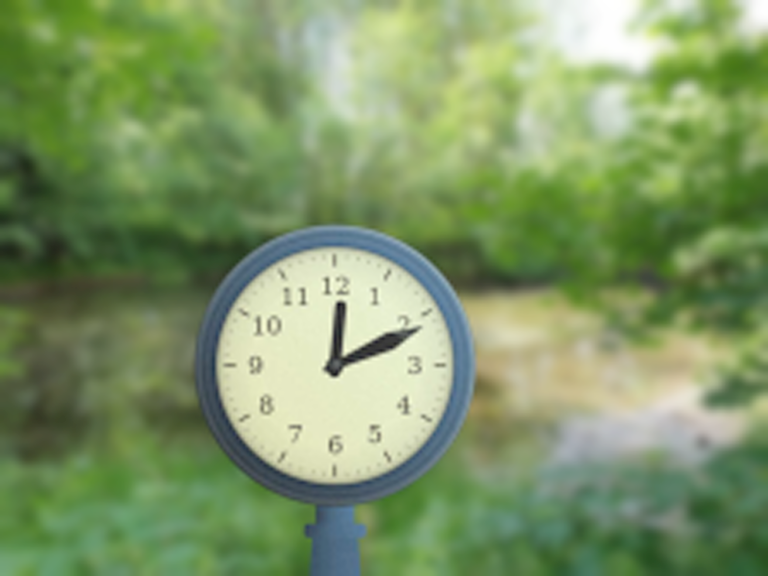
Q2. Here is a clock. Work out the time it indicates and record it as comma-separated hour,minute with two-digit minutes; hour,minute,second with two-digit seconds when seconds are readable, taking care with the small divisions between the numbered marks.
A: 12,11
